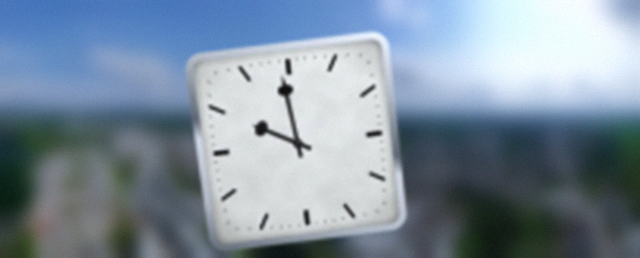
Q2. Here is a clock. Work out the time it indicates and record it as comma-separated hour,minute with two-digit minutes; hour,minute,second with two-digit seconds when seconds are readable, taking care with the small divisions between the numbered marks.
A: 9,59
